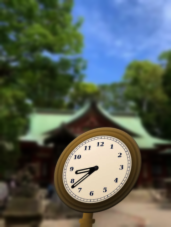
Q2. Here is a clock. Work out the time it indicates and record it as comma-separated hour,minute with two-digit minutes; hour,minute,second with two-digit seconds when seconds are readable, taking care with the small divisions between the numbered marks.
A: 8,38
